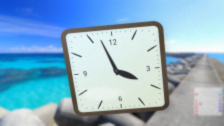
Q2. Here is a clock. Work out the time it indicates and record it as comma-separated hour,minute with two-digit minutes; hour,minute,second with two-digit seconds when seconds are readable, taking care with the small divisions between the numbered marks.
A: 3,57
